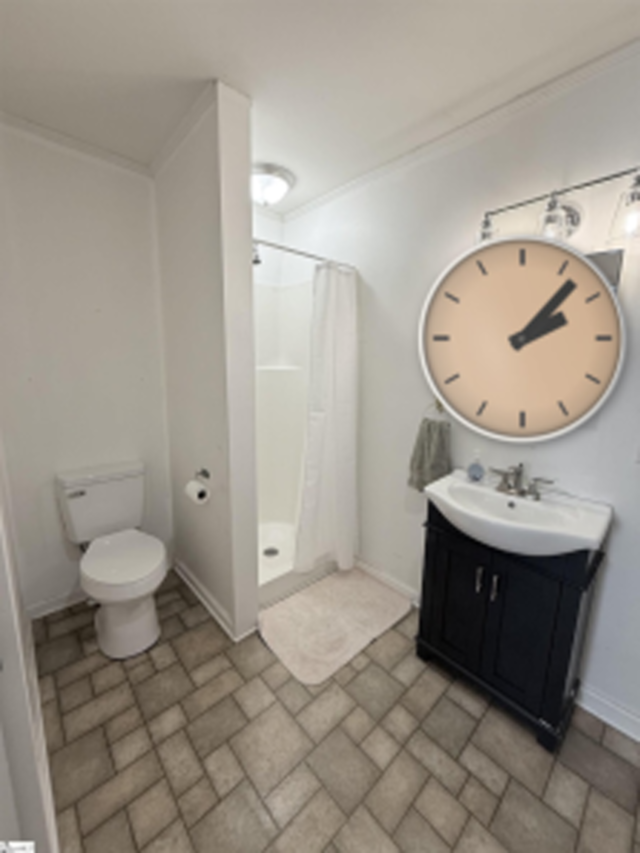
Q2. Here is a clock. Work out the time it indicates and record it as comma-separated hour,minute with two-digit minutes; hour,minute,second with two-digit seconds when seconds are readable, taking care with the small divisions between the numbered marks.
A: 2,07
